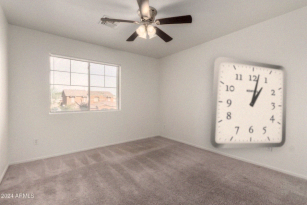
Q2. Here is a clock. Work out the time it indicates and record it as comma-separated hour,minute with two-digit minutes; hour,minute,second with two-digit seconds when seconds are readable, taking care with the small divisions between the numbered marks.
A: 1,02
